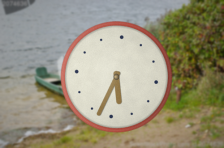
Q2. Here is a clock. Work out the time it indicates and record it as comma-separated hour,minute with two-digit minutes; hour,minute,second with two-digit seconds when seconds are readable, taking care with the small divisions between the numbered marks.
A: 5,33
